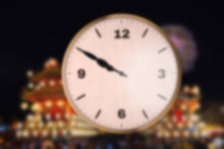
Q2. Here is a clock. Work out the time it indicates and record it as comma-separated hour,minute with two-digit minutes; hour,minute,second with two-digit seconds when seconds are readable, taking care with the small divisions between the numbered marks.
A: 9,50
